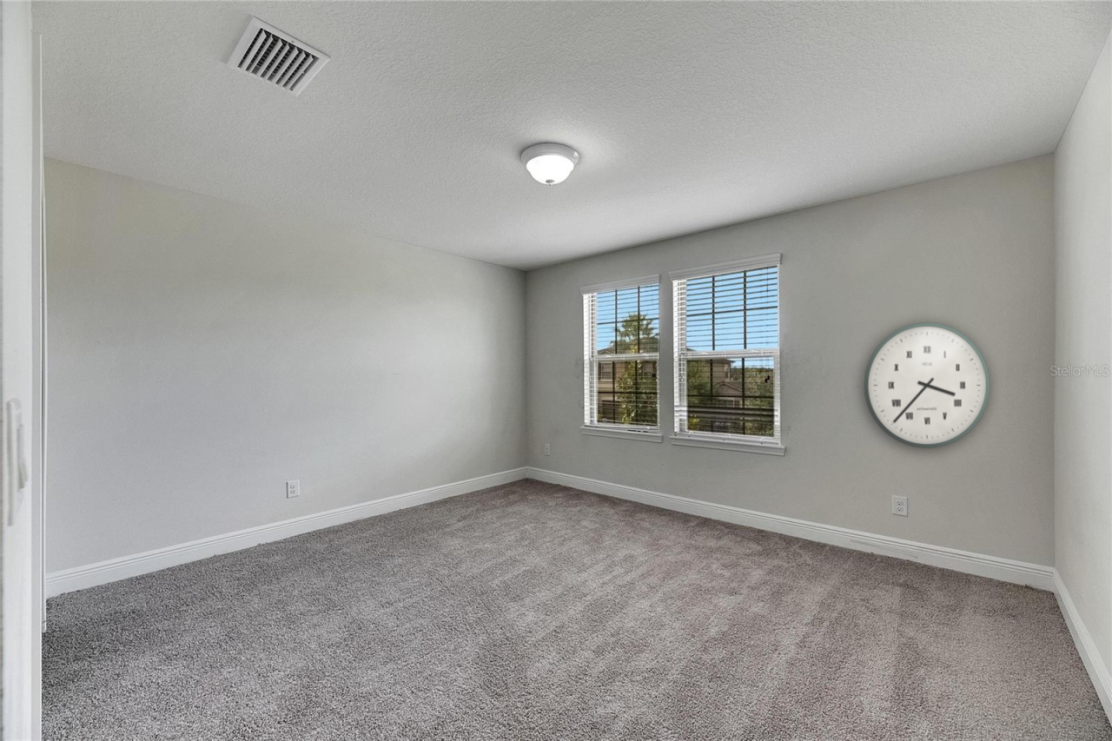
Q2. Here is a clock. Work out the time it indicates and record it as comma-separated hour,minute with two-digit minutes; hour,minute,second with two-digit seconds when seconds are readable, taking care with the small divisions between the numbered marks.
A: 3,37
